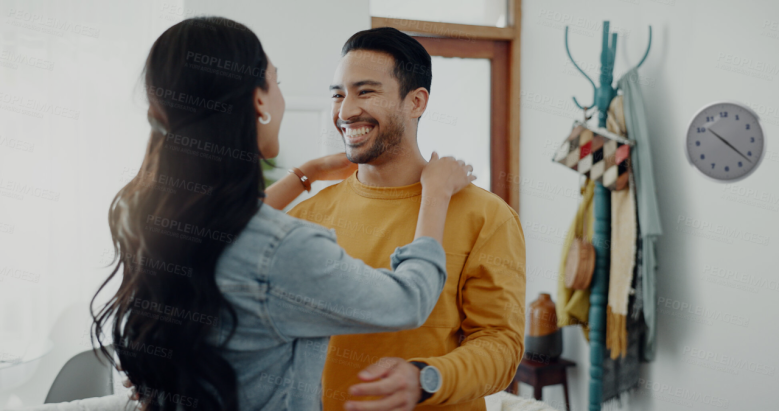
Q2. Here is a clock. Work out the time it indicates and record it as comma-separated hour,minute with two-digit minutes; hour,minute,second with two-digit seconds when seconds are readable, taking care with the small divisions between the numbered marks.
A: 10,22
